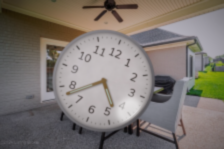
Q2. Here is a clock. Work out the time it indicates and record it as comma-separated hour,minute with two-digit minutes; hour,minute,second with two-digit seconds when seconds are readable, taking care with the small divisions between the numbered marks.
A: 4,38
